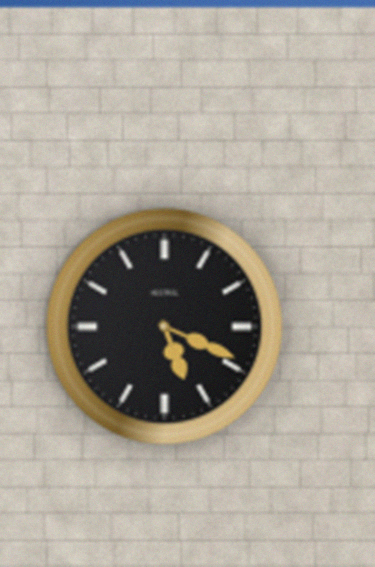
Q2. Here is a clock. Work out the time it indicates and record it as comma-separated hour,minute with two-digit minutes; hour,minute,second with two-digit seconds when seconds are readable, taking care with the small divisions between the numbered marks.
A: 5,19
